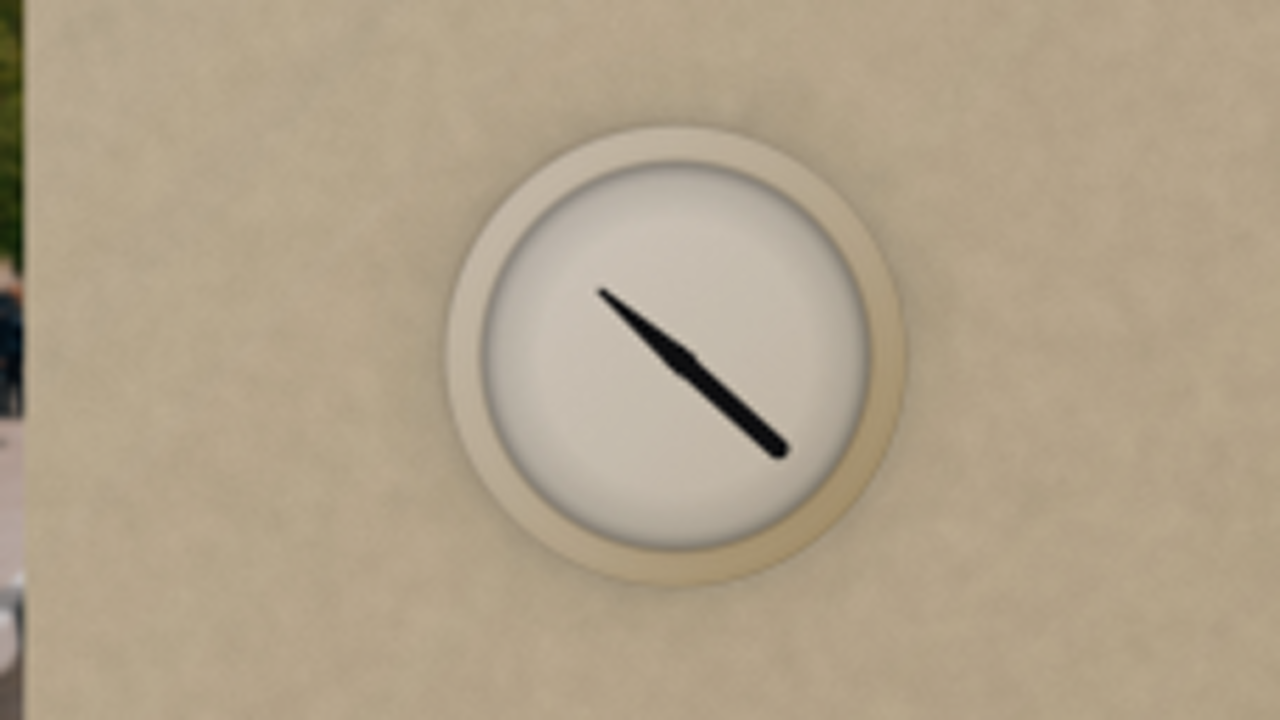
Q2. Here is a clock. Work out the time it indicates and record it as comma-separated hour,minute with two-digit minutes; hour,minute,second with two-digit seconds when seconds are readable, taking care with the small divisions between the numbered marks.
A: 10,22
